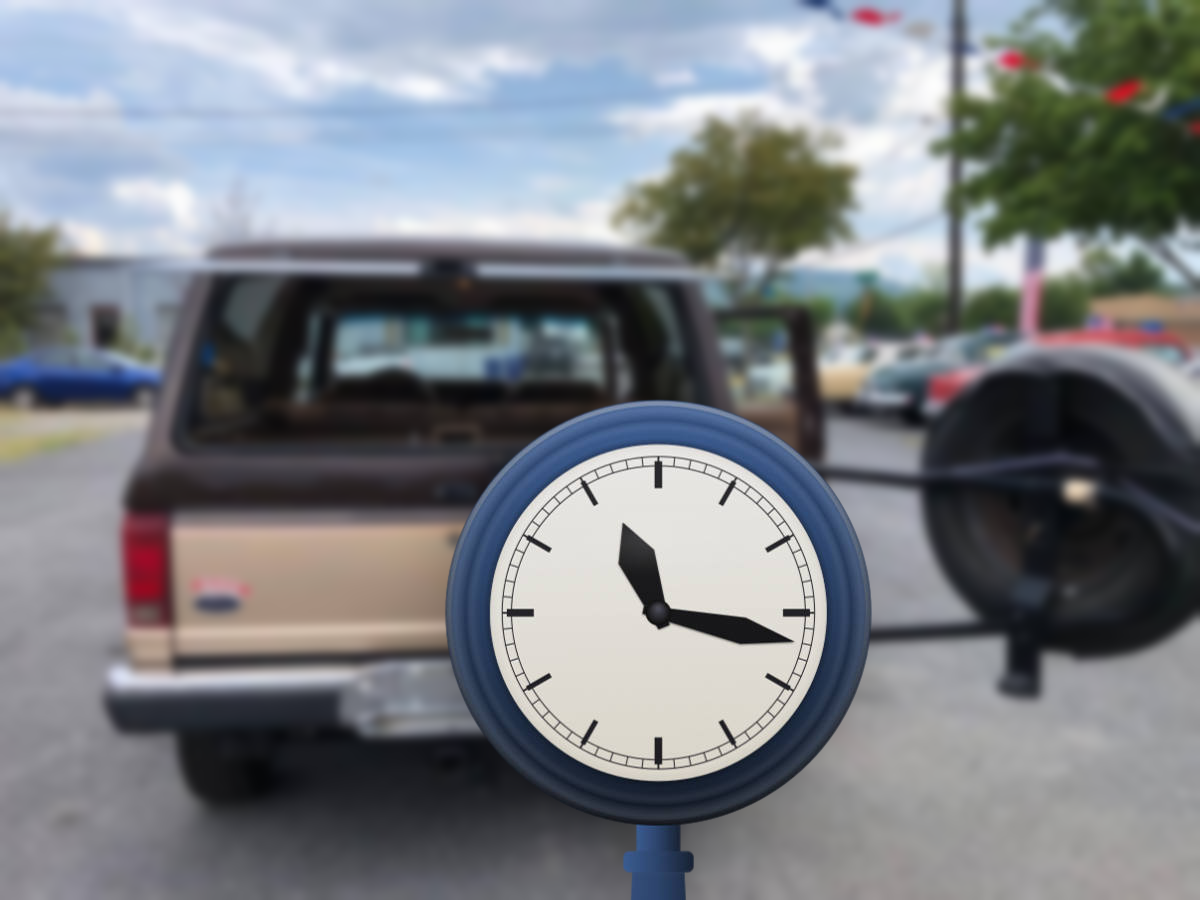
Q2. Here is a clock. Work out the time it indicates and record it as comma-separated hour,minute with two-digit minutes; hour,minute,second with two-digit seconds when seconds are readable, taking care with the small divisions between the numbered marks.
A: 11,17
